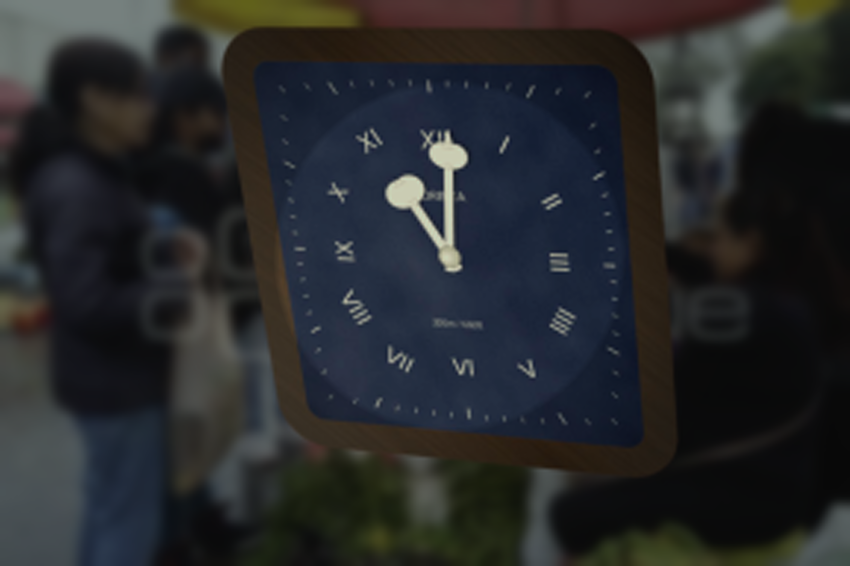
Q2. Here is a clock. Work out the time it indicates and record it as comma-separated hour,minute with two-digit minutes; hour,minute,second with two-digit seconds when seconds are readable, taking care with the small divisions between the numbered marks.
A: 11,01
